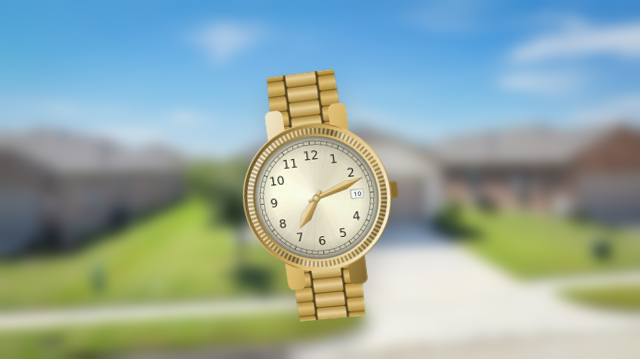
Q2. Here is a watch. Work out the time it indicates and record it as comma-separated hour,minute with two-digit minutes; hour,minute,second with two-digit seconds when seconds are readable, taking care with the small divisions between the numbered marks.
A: 7,12
